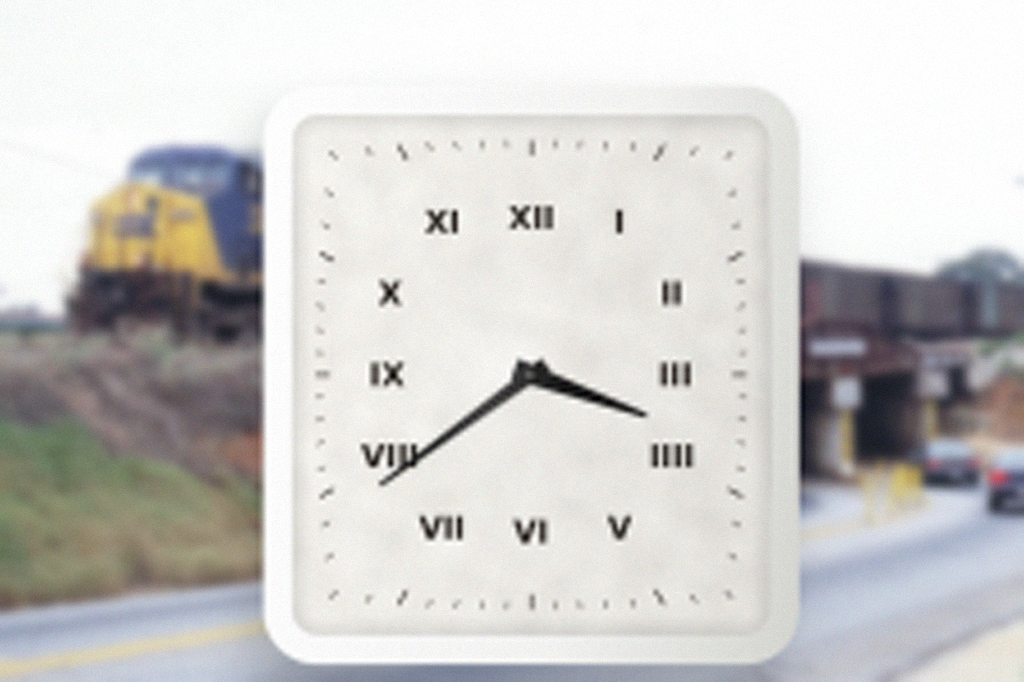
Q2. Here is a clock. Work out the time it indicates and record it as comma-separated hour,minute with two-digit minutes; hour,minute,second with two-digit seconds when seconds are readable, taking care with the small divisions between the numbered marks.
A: 3,39
